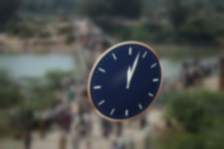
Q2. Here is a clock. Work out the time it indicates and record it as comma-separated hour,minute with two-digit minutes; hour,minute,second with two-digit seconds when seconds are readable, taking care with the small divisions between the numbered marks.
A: 12,03
